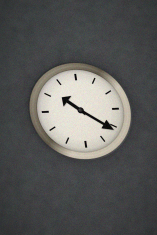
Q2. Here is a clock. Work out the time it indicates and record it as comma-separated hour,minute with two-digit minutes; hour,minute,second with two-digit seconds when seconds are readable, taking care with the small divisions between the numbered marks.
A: 10,21
